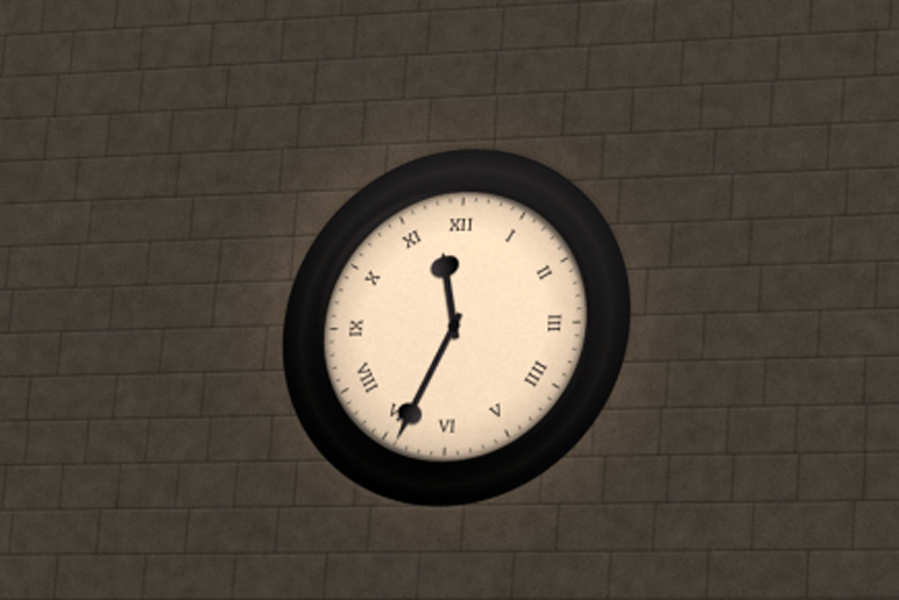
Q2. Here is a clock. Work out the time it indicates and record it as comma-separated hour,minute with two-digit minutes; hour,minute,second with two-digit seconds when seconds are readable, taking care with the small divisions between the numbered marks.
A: 11,34
